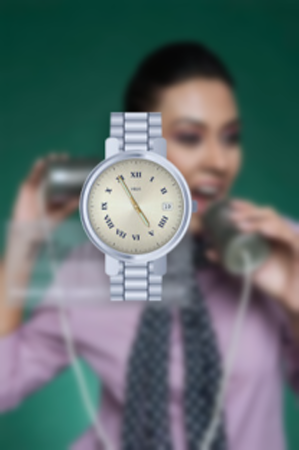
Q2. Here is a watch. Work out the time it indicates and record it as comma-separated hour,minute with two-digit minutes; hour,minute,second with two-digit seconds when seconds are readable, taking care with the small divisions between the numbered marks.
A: 4,55
